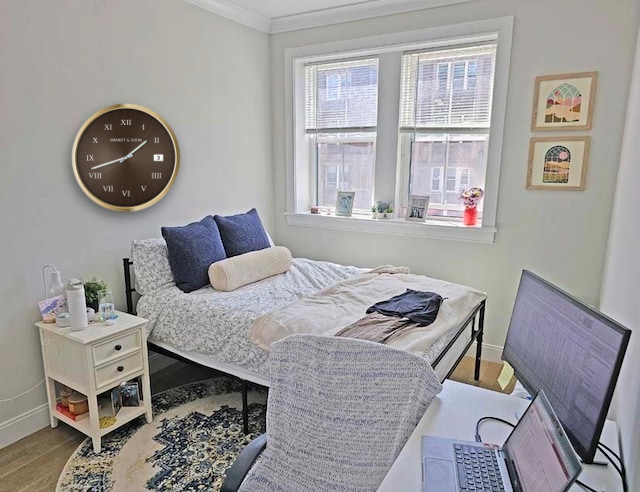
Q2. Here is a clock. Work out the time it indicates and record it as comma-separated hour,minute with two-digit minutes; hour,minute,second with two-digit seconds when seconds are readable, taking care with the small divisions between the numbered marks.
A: 1,42
